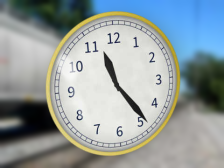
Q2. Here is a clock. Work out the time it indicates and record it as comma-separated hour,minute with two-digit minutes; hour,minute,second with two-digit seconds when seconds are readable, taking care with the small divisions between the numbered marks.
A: 11,24
